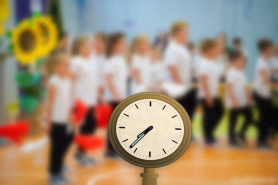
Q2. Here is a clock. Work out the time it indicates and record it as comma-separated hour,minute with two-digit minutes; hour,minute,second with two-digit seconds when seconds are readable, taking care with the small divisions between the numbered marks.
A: 7,37
